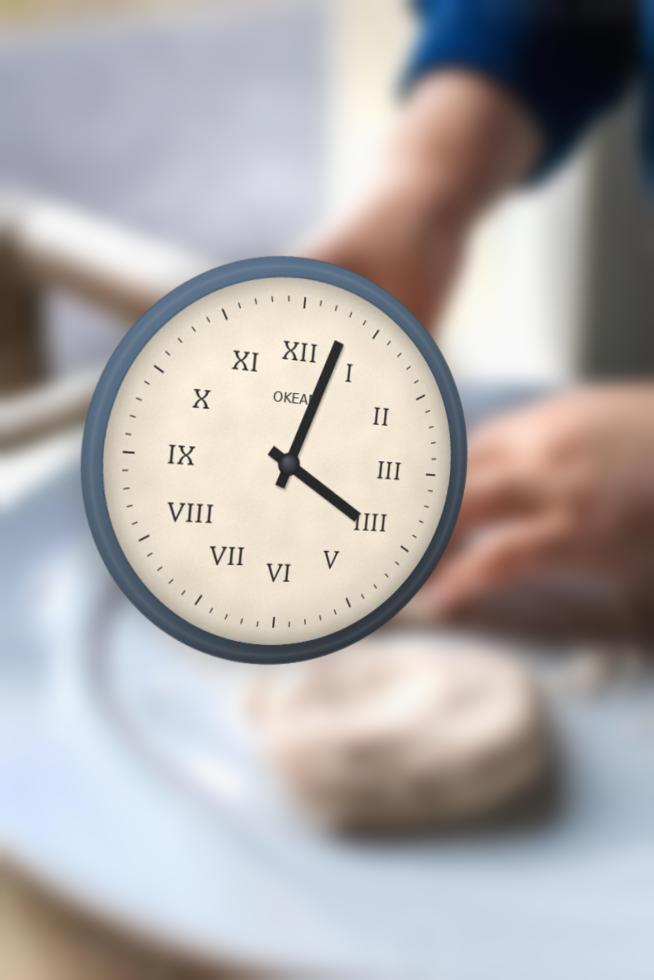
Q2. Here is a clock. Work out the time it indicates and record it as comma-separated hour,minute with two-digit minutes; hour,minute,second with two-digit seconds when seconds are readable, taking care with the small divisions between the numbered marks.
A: 4,03
